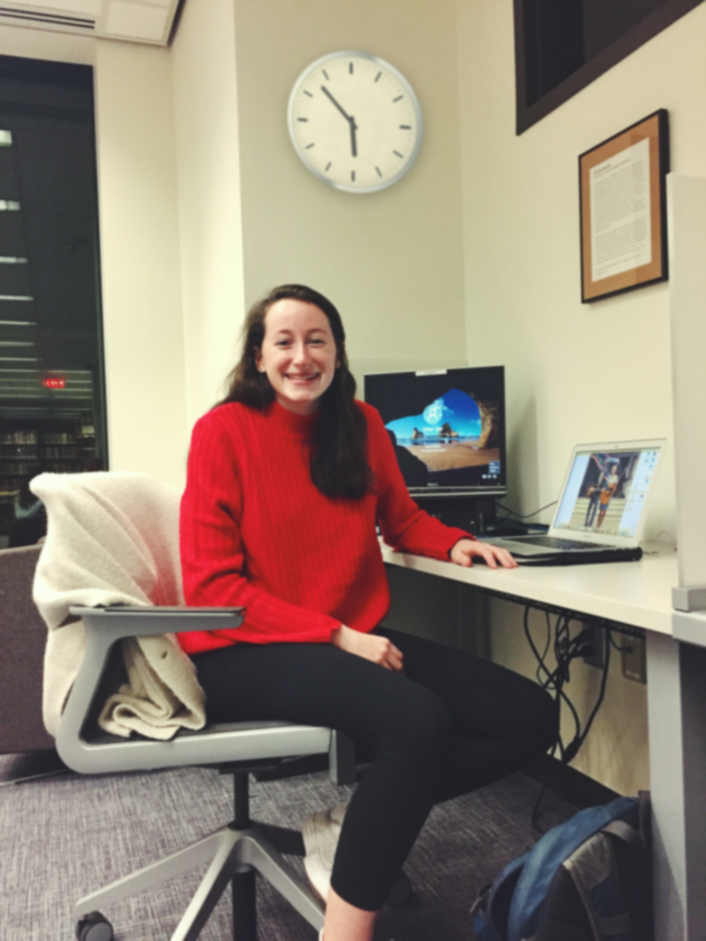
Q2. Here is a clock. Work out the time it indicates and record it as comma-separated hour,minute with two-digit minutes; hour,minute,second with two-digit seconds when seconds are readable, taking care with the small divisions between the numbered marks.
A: 5,53
